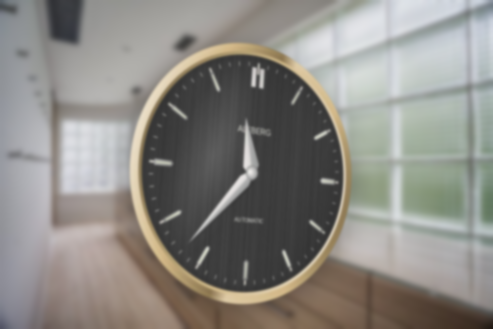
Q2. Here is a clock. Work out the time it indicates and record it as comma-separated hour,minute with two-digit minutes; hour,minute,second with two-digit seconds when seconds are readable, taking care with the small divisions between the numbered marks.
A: 11,37
